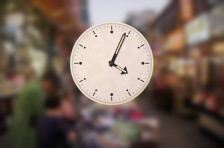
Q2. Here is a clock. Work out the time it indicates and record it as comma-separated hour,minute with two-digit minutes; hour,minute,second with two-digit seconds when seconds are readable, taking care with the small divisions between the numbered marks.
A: 4,04
